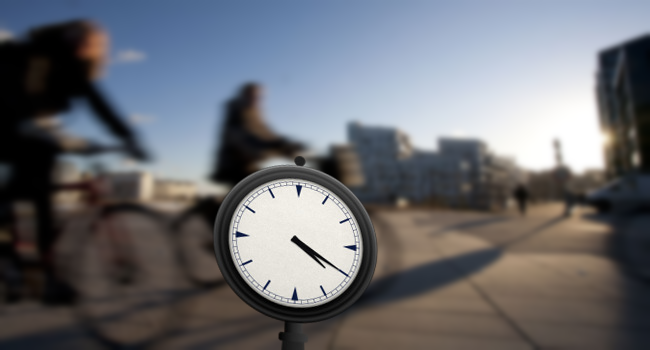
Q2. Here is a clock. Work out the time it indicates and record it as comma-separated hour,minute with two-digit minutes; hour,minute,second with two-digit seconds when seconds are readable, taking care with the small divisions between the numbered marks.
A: 4,20
